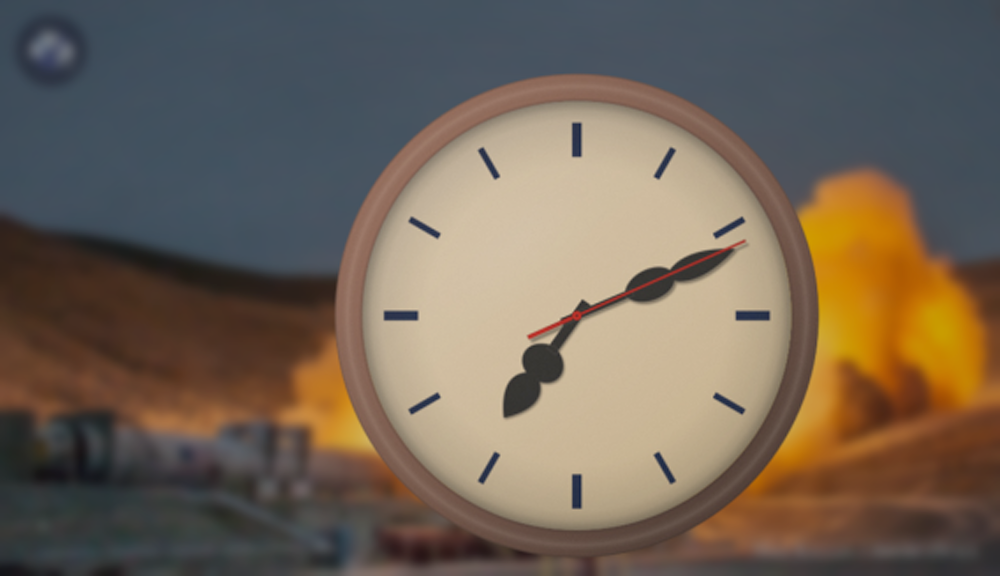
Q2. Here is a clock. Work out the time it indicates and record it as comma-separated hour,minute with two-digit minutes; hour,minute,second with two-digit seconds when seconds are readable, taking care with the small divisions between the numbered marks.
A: 7,11,11
